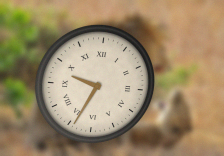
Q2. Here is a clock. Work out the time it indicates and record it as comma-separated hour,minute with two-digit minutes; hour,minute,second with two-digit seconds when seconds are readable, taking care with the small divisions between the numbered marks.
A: 9,34
